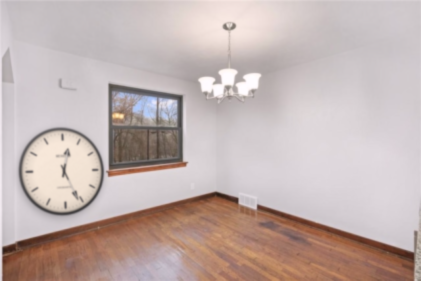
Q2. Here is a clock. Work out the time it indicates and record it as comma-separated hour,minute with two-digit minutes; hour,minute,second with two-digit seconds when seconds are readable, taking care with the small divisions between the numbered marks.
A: 12,26
